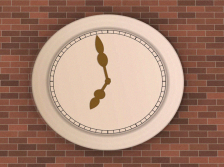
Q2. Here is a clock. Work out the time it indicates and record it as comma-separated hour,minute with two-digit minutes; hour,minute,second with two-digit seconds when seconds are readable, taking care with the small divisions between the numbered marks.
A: 6,58
